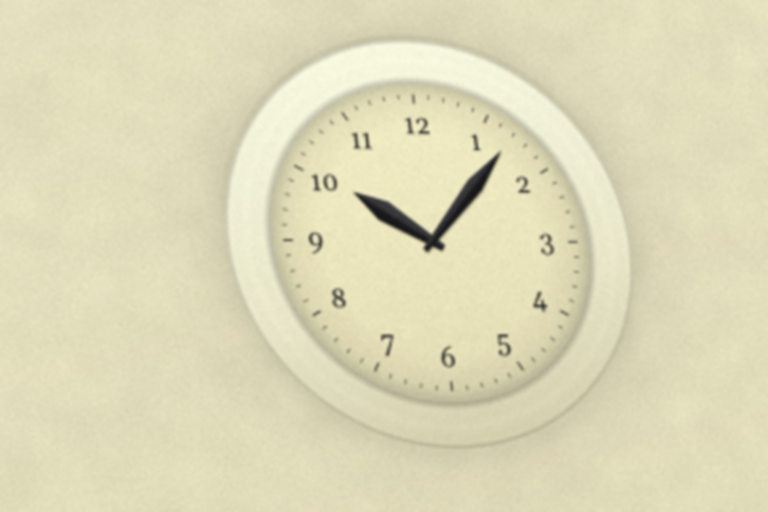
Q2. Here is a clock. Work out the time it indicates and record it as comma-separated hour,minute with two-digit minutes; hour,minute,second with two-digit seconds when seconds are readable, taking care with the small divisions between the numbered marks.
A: 10,07
